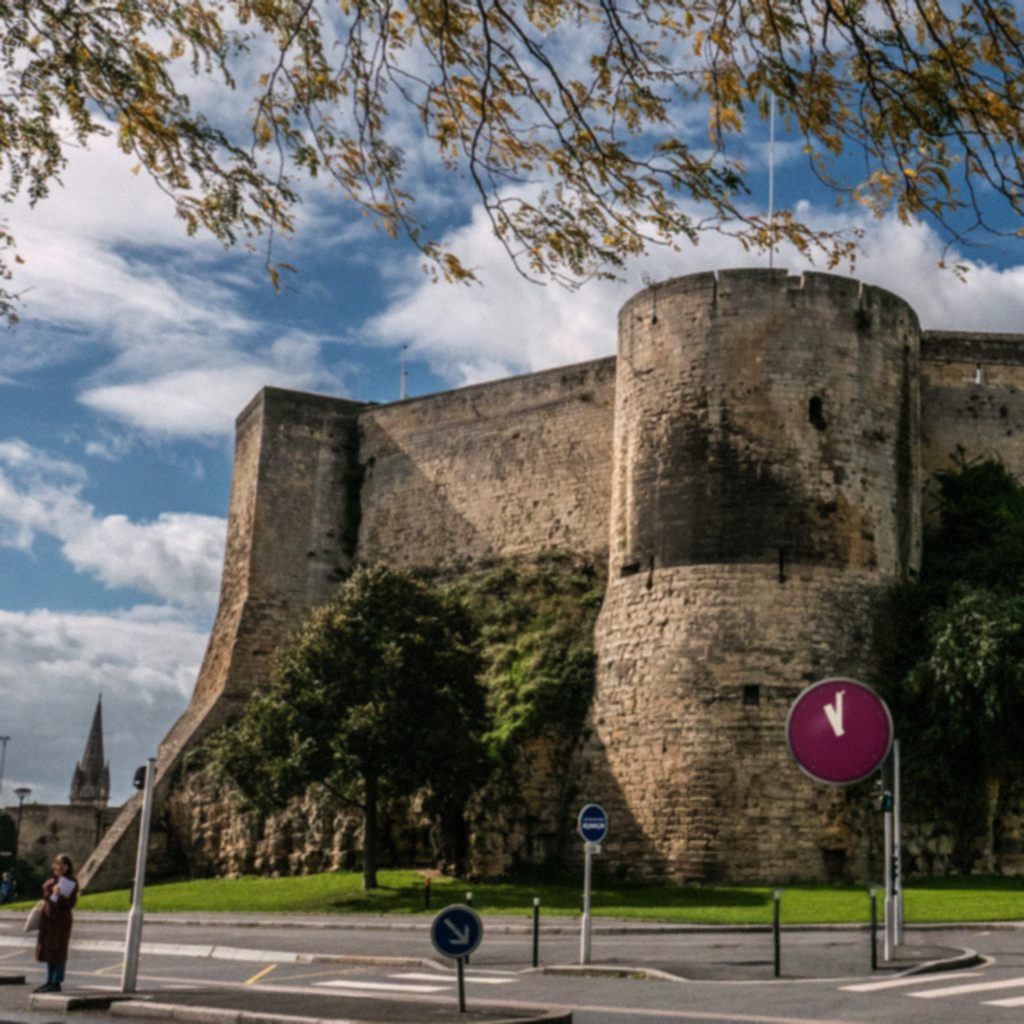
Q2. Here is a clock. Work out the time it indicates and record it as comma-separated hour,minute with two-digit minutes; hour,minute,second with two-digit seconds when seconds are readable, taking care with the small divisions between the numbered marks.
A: 10,59
